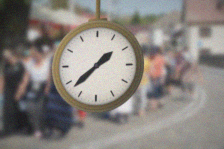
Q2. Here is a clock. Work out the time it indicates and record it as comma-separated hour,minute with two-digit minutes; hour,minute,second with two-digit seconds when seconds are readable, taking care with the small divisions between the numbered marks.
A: 1,38
